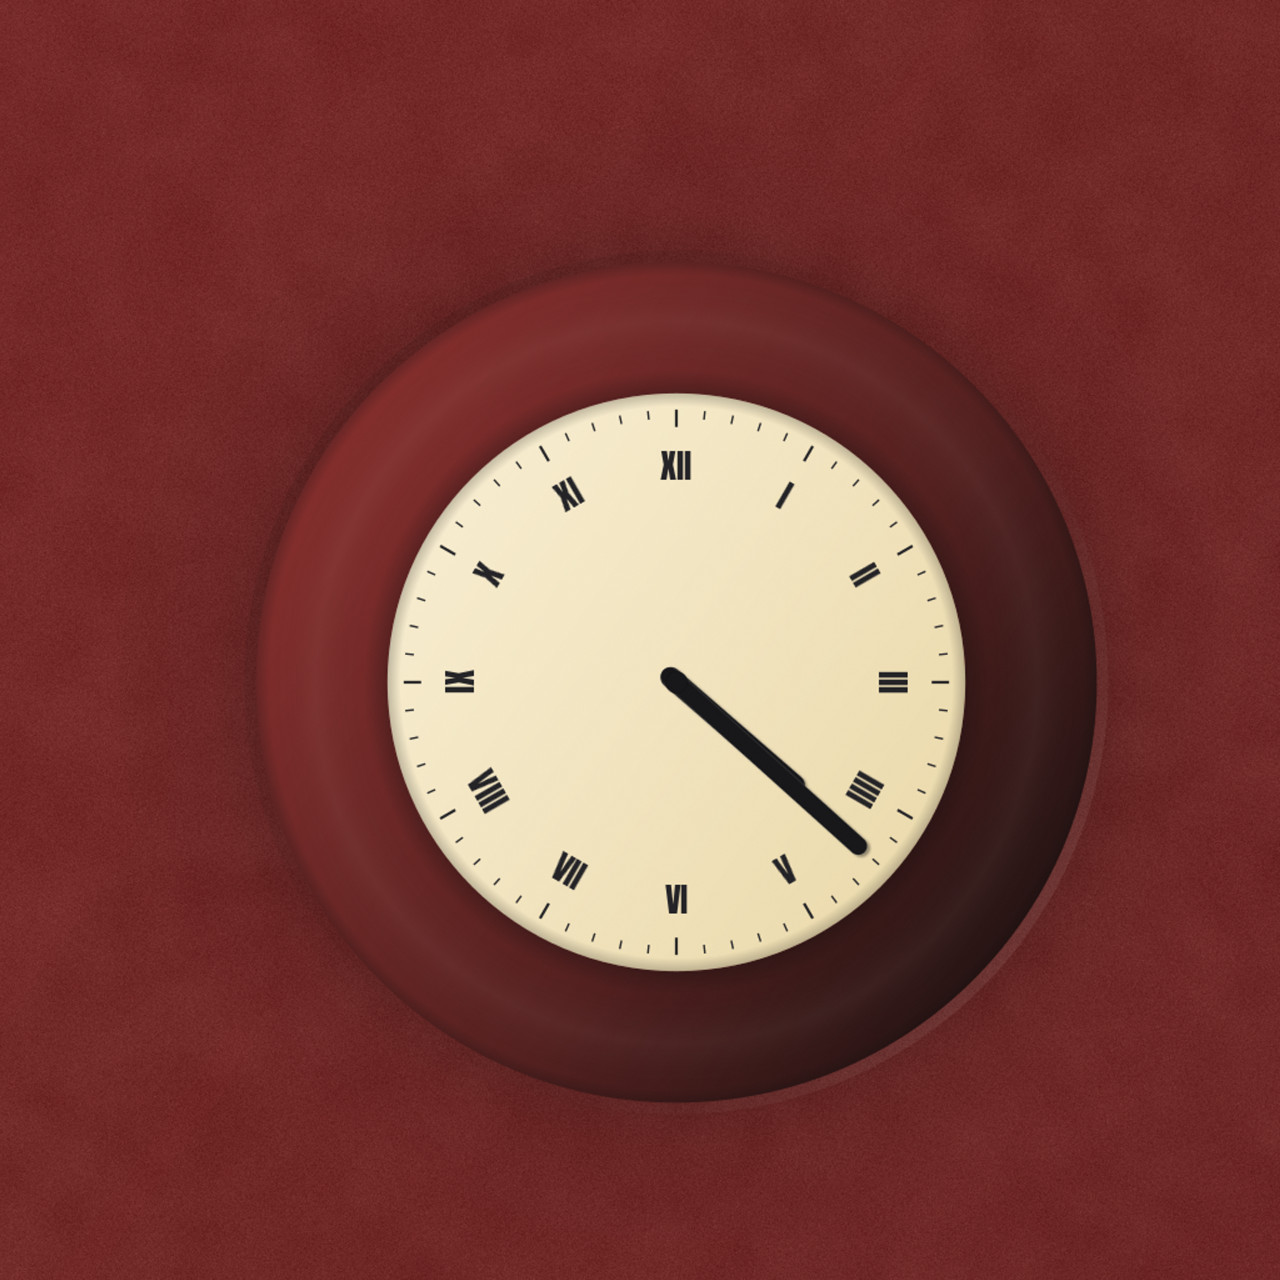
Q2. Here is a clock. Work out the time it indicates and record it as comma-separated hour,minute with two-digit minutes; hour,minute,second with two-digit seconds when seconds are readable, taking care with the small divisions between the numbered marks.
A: 4,22
